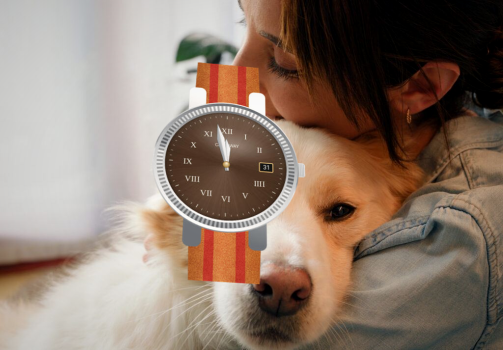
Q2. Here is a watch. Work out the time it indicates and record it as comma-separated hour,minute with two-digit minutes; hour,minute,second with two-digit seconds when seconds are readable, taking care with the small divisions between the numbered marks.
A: 11,58
